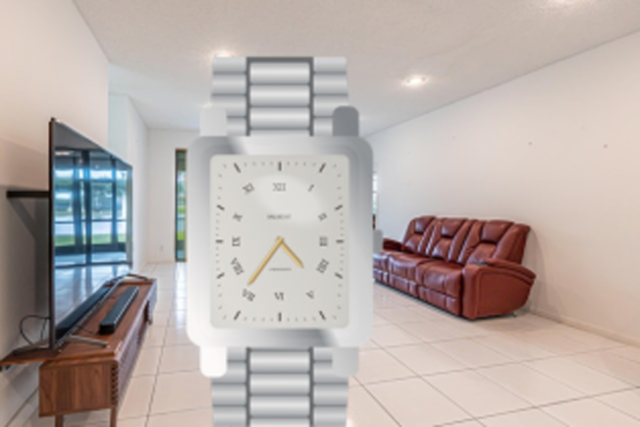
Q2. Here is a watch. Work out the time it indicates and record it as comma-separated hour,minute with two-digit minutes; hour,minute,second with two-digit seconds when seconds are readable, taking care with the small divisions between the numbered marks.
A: 4,36
